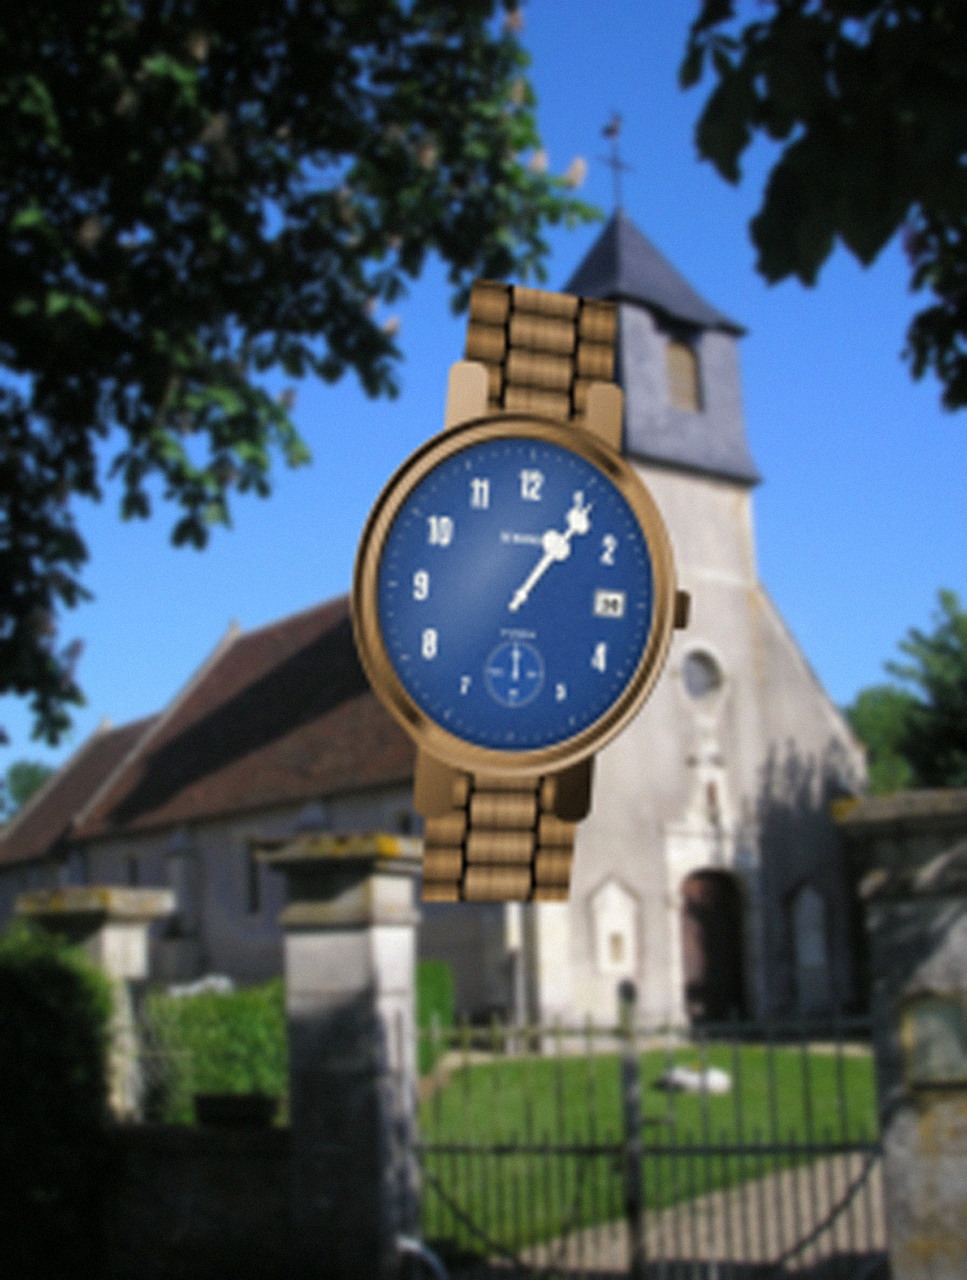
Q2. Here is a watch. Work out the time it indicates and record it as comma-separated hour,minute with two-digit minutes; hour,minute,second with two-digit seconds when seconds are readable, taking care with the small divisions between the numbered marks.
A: 1,06
